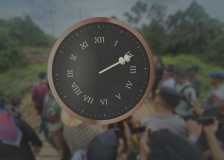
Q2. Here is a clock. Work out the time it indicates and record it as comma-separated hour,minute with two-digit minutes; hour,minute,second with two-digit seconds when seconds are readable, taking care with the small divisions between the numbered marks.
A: 2,11
